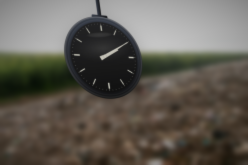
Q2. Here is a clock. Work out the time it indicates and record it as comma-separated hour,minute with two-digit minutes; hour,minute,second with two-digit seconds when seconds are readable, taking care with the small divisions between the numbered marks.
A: 2,10
